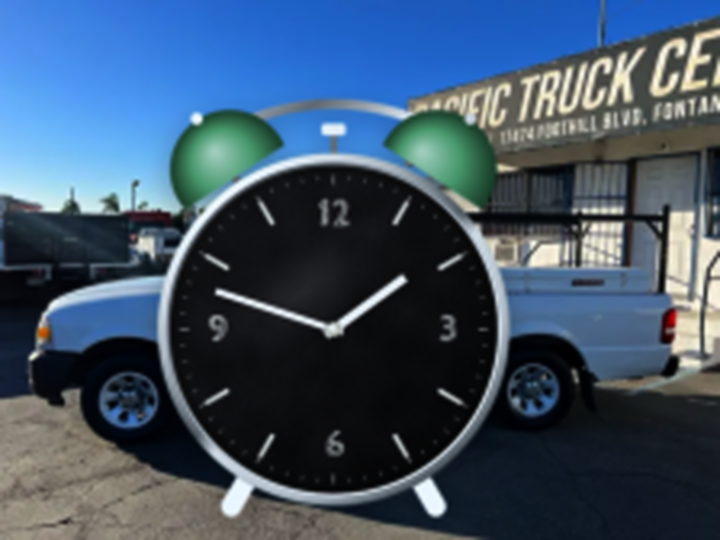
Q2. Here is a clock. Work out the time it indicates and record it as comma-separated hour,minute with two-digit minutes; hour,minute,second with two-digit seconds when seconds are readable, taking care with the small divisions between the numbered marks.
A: 1,48
